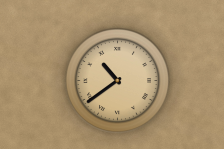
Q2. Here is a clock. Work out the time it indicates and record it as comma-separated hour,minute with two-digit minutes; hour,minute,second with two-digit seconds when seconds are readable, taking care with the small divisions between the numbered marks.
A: 10,39
